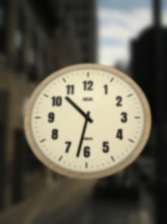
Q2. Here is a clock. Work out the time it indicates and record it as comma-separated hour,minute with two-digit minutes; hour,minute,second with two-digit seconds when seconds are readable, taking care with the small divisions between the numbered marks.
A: 10,32
